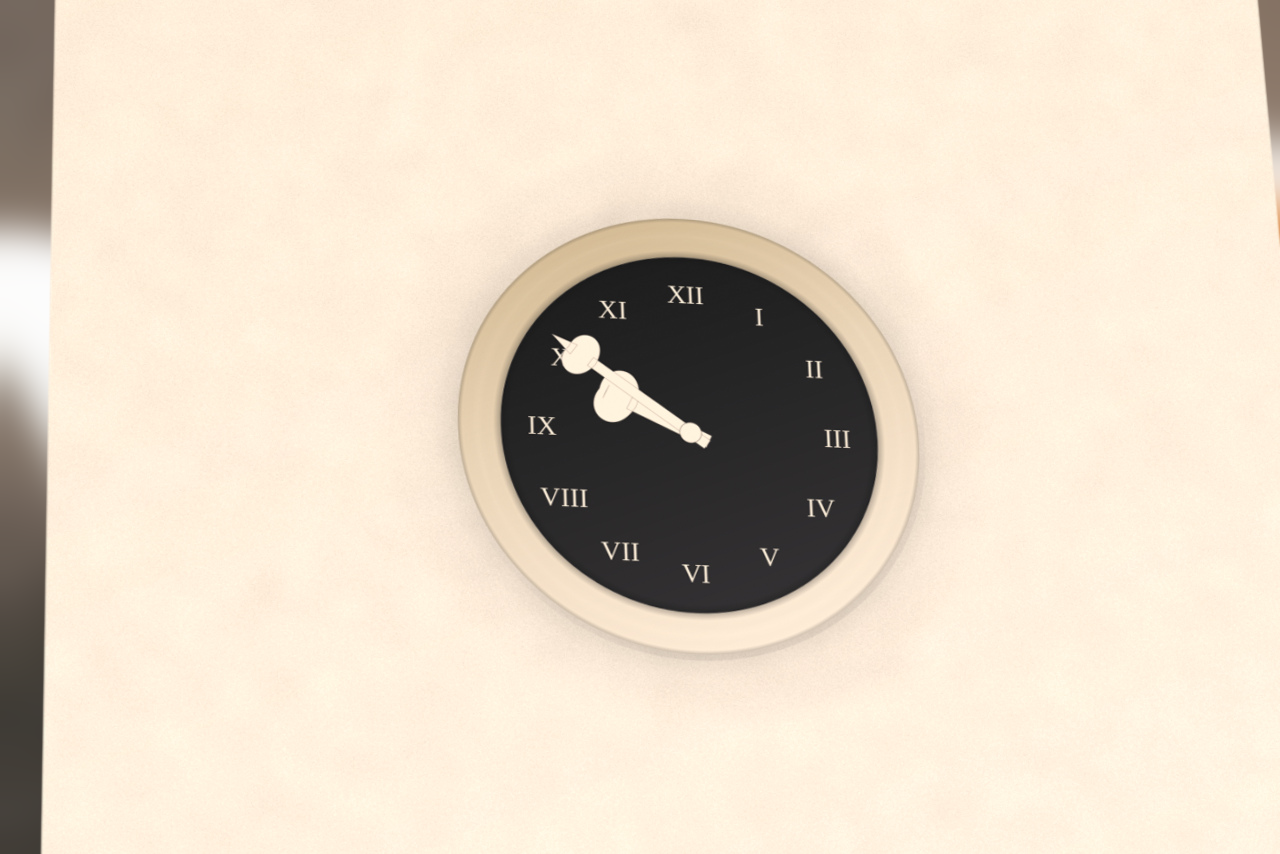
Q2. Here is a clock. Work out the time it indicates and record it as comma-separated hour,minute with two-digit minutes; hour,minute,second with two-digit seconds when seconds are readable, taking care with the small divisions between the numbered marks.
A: 9,51
